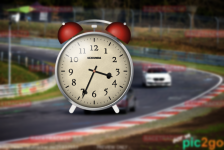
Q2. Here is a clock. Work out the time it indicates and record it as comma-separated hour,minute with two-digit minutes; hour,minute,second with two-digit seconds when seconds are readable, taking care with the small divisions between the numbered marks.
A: 3,34
